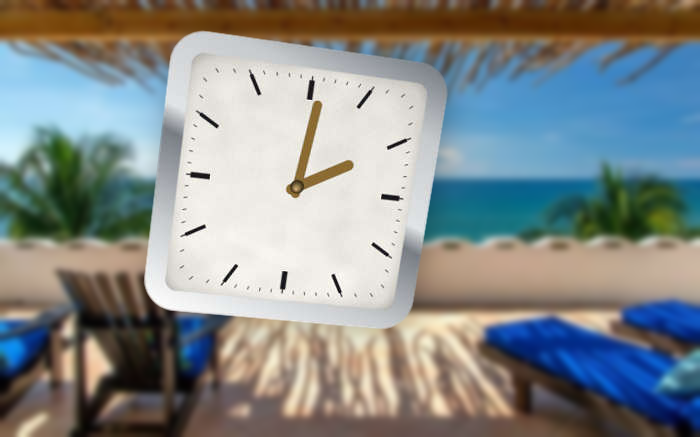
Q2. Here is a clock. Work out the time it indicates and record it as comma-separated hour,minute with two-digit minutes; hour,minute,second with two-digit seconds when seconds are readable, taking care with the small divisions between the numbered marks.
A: 2,01
